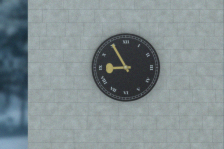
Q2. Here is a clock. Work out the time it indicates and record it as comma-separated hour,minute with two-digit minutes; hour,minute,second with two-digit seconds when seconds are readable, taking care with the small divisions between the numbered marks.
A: 8,55
